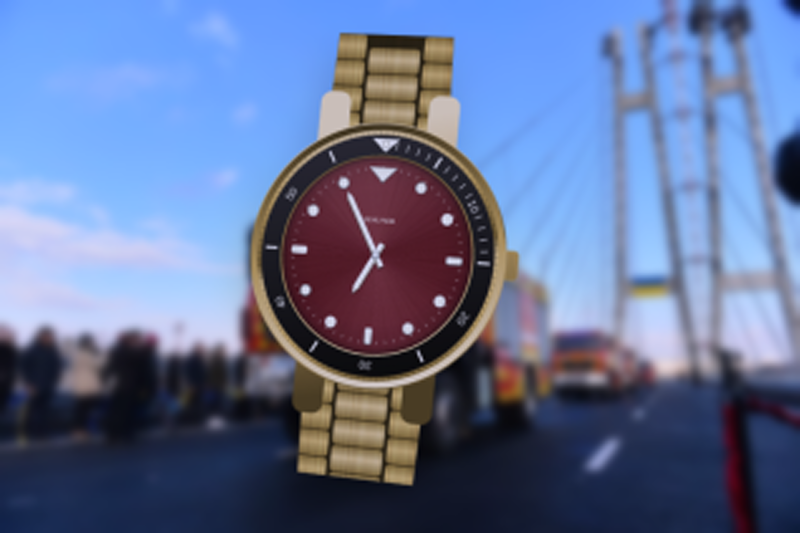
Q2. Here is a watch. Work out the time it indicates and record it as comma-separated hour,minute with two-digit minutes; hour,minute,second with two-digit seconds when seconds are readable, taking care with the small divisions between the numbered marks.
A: 6,55
